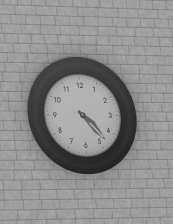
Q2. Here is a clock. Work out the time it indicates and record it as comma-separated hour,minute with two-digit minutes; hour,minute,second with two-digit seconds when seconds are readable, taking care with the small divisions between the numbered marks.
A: 4,23
